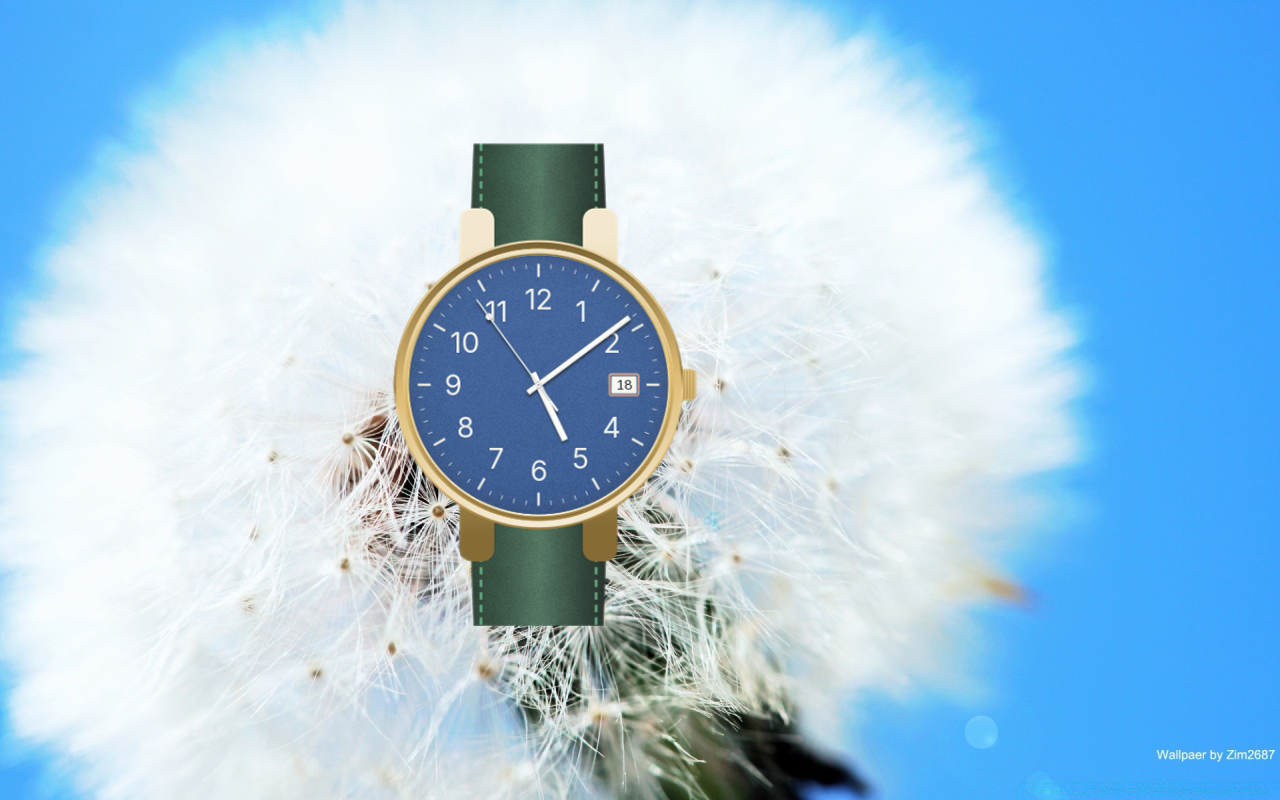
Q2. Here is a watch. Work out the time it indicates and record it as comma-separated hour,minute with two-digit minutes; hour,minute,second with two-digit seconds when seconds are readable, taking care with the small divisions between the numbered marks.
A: 5,08,54
